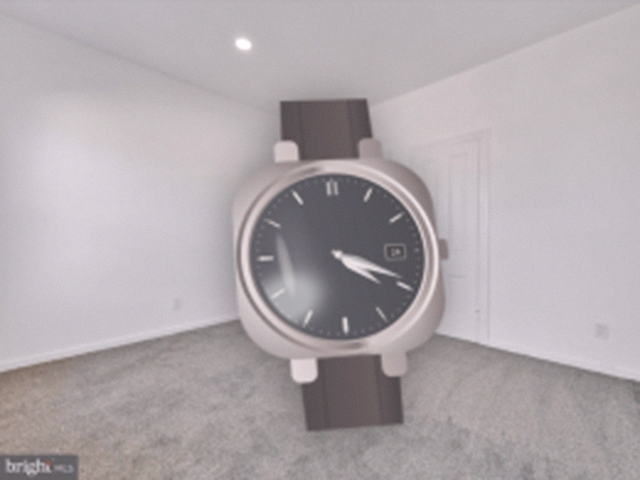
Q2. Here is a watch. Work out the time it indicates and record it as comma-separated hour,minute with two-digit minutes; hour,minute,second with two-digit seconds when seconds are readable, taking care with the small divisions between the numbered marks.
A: 4,19
